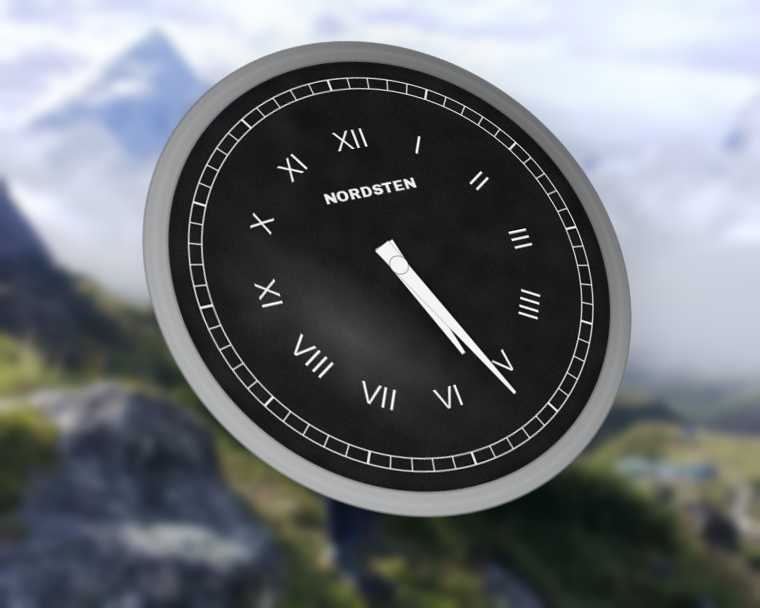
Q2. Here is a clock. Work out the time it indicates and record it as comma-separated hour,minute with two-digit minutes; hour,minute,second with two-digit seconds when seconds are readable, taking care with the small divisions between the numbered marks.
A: 5,26
